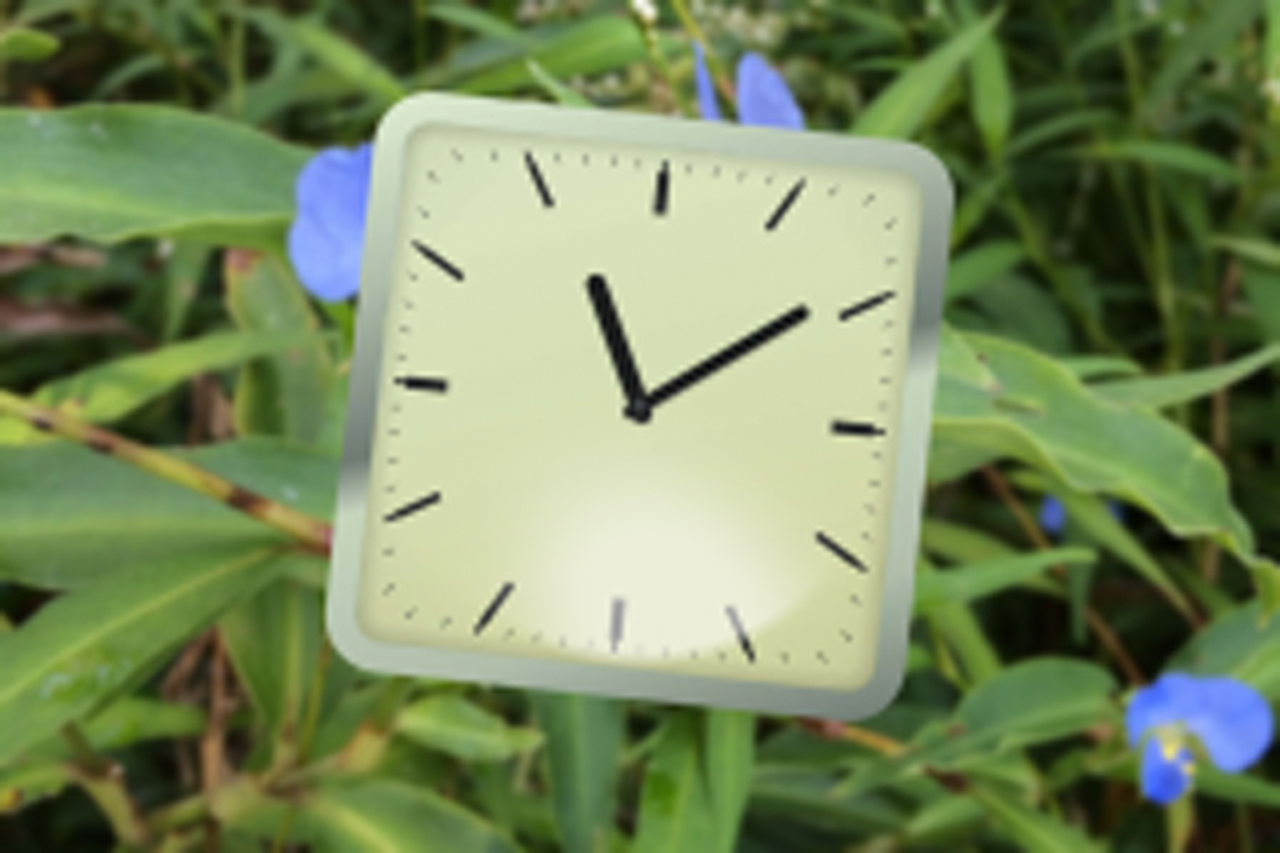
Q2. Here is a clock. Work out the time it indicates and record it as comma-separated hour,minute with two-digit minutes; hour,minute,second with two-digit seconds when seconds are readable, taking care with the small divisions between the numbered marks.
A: 11,09
